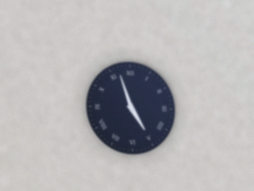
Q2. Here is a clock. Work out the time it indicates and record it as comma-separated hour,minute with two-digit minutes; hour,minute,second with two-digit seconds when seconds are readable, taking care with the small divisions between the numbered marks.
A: 4,57
